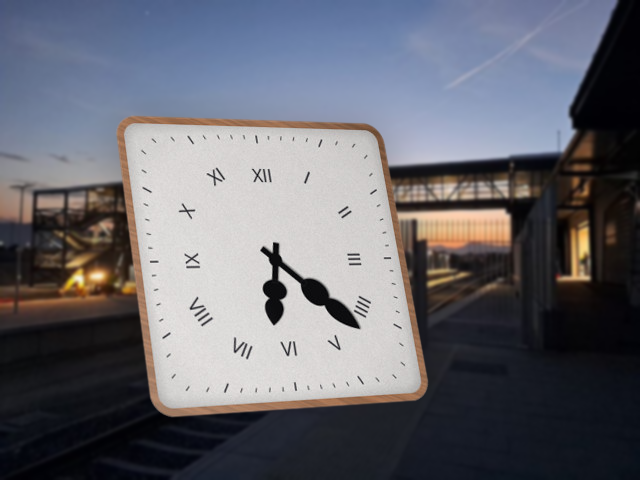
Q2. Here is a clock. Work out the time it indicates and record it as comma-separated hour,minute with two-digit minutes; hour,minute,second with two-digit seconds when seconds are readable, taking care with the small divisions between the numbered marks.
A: 6,22
